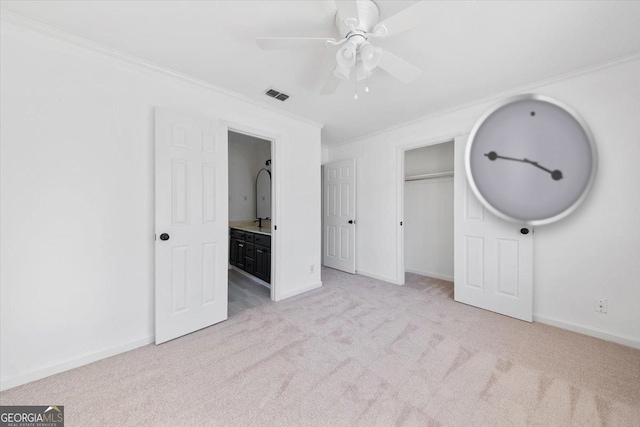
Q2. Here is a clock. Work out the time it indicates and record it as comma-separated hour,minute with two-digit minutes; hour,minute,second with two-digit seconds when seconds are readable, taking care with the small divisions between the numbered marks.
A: 3,46
